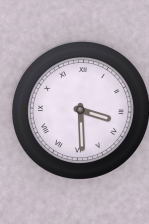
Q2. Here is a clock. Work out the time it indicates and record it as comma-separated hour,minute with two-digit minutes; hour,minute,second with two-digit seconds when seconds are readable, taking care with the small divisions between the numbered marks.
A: 3,29
